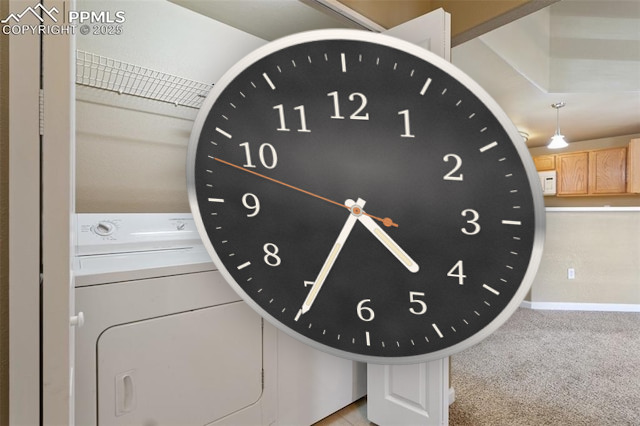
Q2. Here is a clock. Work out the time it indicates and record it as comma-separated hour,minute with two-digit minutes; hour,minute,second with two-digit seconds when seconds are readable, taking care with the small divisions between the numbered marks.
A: 4,34,48
